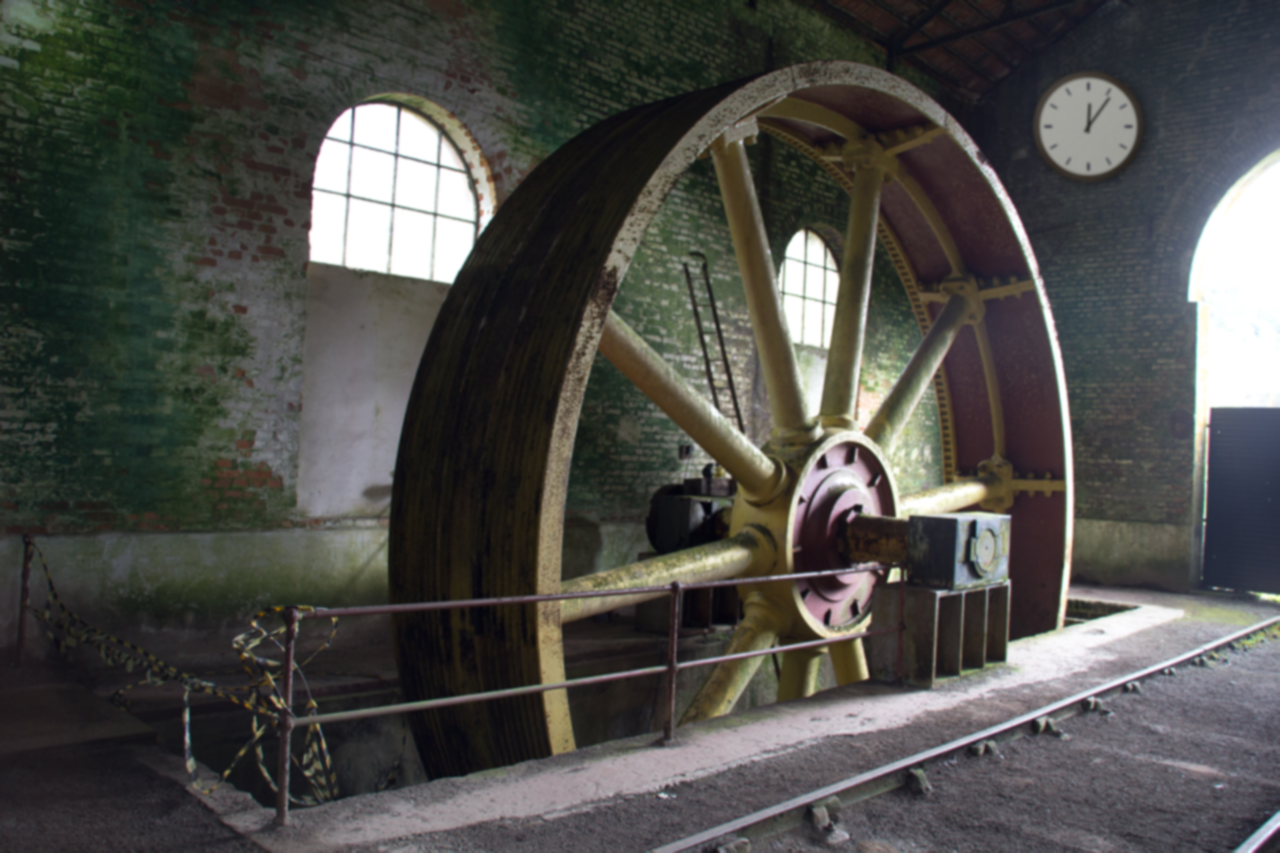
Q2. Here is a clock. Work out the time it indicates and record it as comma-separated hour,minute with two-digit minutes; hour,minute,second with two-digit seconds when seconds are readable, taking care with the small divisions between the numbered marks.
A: 12,06
